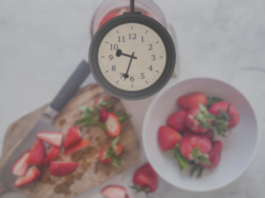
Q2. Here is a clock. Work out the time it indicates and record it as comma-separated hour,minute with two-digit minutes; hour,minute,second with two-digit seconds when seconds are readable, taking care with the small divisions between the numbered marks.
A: 9,33
